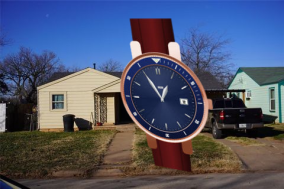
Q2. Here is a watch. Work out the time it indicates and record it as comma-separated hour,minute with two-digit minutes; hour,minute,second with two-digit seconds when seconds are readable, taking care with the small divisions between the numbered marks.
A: 12,55
